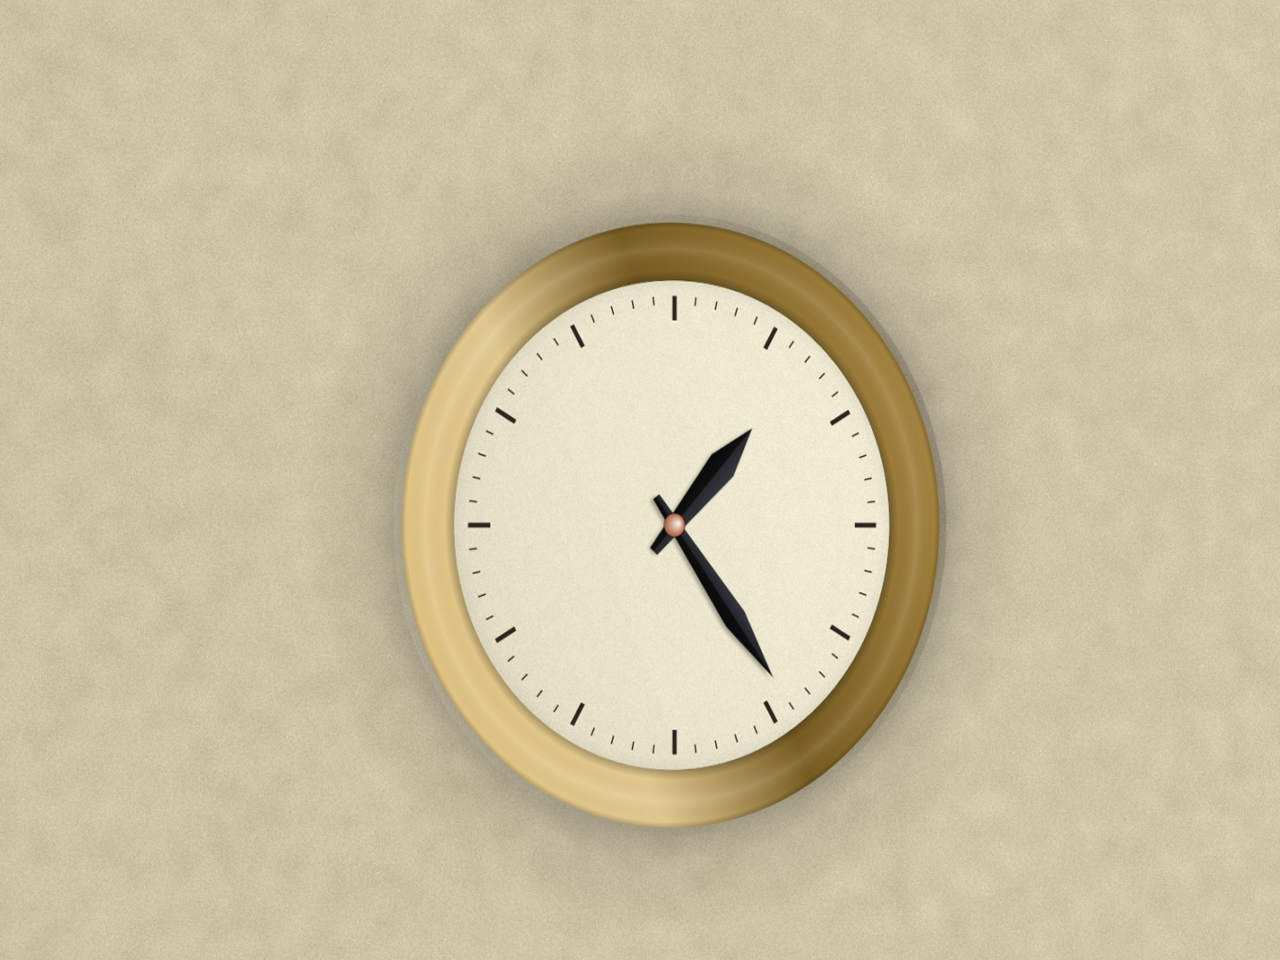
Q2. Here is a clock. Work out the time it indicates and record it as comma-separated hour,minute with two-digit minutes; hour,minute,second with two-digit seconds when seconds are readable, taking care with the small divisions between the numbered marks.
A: 1,24
